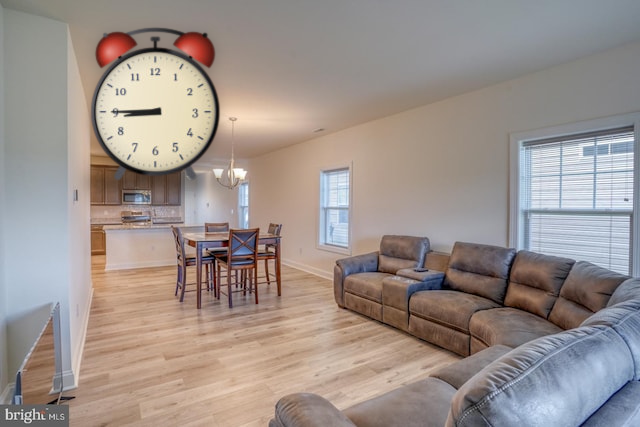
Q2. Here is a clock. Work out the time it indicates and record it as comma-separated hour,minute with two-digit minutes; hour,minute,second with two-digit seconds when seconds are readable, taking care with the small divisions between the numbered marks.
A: 8,45
